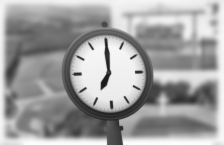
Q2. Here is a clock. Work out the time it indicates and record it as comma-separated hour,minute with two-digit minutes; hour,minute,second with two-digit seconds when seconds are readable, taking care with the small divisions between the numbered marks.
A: 7,00
